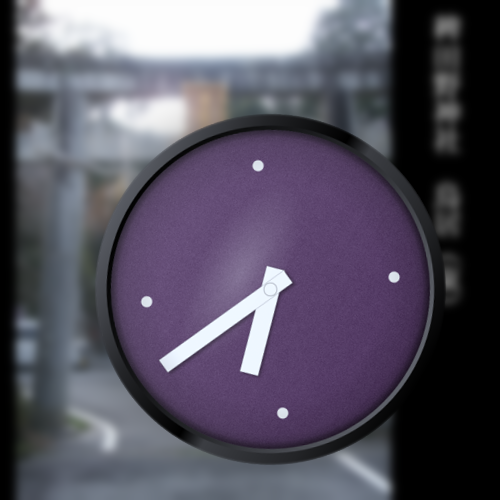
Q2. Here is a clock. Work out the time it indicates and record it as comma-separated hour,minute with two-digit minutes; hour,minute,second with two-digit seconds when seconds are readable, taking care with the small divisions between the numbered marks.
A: 6,40
